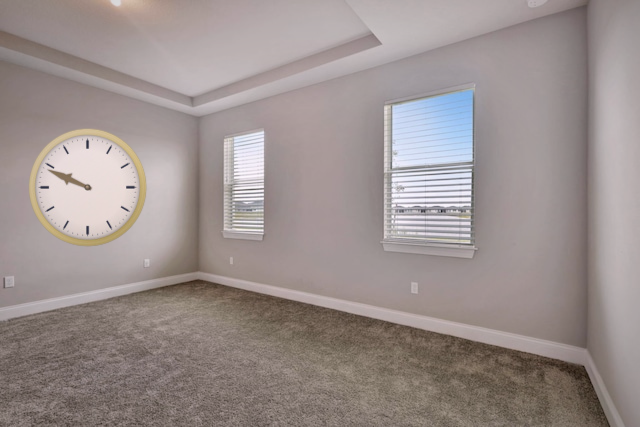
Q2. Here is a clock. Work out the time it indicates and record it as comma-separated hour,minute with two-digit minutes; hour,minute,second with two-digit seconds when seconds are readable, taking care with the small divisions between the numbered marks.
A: 9,49
